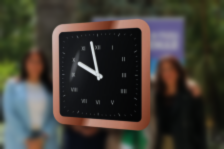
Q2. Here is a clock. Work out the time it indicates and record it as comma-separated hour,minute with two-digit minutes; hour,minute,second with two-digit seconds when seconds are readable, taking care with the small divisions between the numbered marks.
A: 9,58
